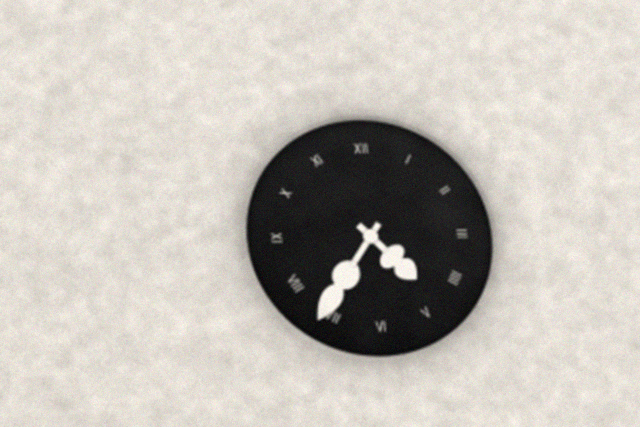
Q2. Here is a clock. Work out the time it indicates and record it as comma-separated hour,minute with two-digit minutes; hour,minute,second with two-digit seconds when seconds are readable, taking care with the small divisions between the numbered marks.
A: 4,36
